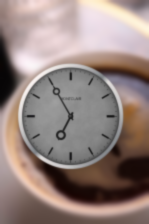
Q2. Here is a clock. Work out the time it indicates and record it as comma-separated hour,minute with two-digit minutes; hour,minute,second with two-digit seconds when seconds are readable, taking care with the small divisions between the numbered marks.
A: 6,55
